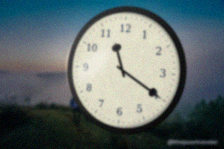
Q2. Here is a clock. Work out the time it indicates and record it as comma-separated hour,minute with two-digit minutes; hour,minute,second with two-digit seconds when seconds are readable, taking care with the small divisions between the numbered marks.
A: 11,20
